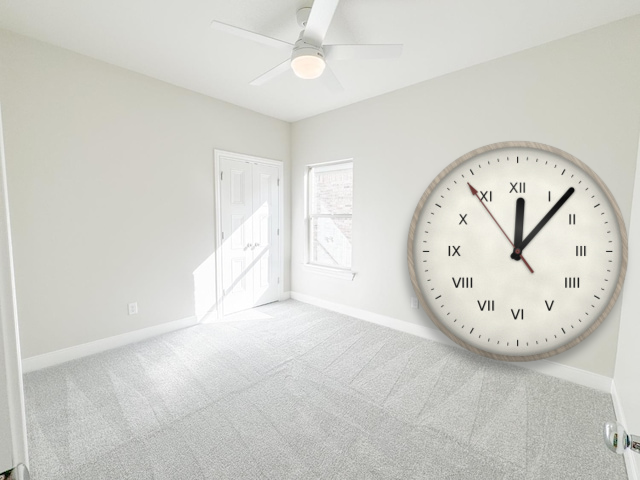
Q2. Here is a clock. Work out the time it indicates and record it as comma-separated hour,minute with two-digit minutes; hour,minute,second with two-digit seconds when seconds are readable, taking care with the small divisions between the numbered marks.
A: 12,06,54
